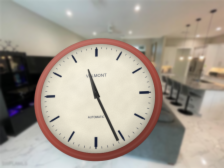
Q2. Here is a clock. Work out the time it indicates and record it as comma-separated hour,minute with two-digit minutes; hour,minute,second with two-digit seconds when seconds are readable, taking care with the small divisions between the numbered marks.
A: 11,26
